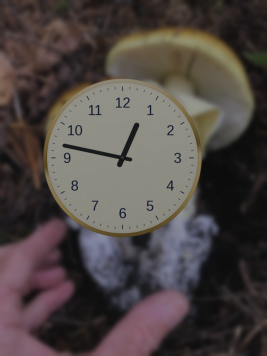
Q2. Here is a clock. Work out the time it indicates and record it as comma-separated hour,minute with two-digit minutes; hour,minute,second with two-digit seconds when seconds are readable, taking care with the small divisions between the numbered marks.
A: 12,47
